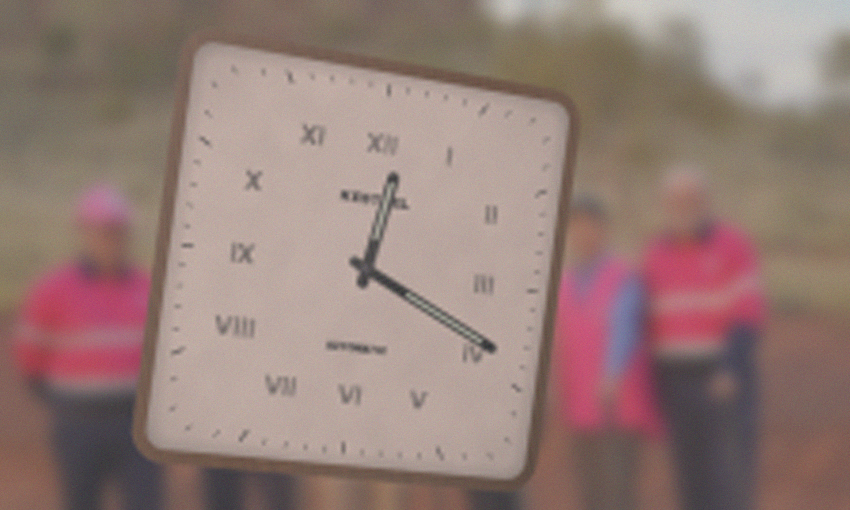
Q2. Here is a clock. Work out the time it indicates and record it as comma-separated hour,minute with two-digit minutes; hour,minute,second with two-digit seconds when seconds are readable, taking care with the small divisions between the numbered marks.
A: 12,19
